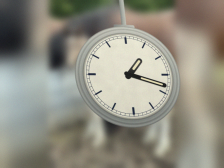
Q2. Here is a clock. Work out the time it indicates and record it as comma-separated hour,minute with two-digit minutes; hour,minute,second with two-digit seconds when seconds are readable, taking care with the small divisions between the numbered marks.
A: 1,18
